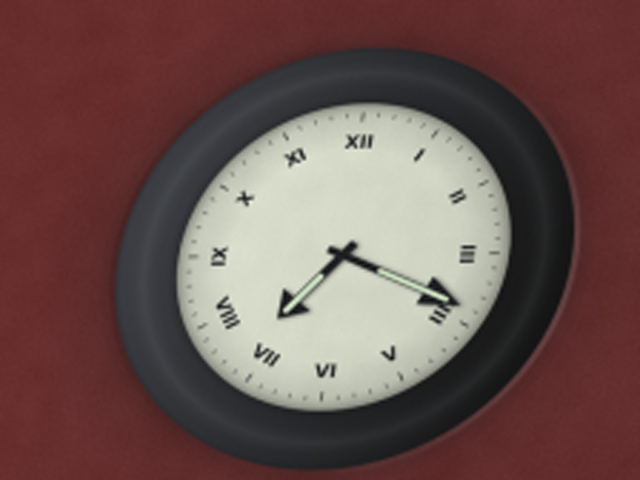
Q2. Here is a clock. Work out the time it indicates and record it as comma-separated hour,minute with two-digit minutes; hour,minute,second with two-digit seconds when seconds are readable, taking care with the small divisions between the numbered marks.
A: 7,19
